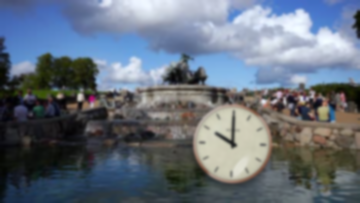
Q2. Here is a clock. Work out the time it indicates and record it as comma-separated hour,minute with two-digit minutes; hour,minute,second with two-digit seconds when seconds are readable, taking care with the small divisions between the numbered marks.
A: 10,00
